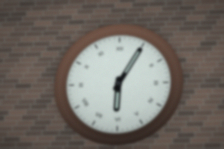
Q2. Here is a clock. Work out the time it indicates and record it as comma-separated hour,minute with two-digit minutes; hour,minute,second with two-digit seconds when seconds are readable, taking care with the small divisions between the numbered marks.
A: 6,05
